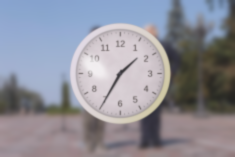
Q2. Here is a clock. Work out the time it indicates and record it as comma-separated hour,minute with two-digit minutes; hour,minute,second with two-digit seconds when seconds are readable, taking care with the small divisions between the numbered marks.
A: 1,35
